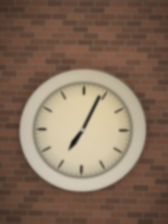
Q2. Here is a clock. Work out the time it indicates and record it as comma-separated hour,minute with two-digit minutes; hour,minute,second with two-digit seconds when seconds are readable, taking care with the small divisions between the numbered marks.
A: 7,04
